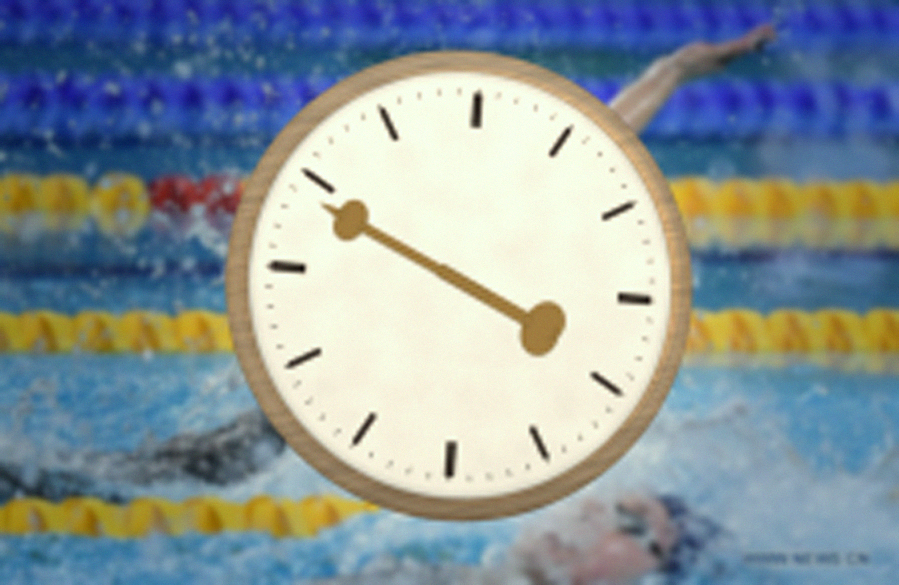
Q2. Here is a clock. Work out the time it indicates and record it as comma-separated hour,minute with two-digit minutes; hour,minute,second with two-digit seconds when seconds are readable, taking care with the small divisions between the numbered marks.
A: 3,49
